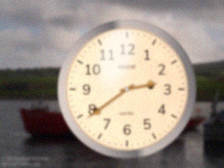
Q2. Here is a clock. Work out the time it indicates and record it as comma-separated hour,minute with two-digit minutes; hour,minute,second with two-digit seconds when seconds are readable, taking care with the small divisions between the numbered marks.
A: 2,39
